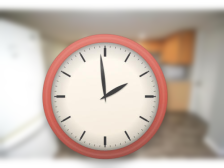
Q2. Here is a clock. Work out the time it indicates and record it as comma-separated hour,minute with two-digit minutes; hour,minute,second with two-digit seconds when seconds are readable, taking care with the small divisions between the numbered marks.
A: 1,59
